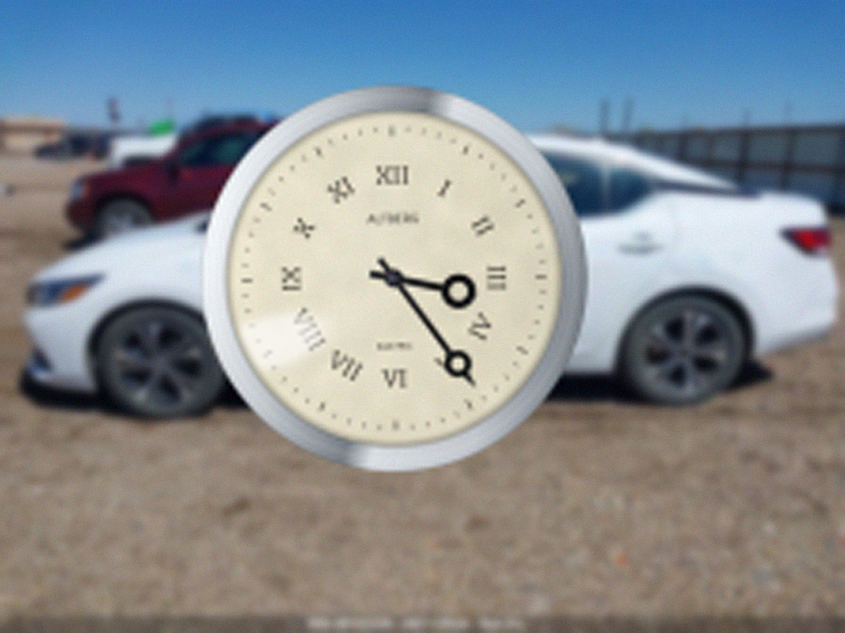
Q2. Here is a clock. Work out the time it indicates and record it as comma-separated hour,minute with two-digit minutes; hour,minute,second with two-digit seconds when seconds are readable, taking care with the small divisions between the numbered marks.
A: 3,24
